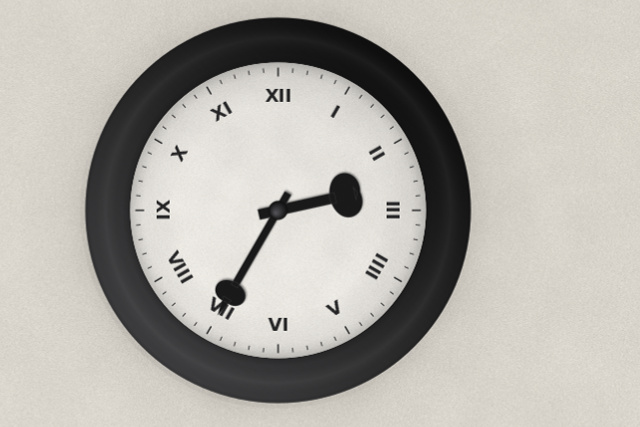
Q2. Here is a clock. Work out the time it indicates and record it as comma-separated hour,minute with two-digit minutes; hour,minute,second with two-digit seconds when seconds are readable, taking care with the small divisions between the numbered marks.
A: 2,35
